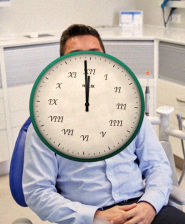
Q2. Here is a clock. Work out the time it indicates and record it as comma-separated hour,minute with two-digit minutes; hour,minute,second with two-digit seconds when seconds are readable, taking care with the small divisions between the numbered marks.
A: 11,59
